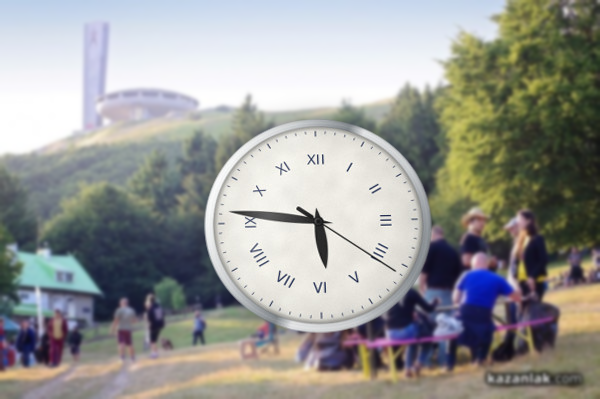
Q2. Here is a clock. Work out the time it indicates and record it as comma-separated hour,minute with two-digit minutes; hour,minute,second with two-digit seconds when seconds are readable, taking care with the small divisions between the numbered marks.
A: 5,46,21
